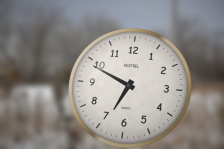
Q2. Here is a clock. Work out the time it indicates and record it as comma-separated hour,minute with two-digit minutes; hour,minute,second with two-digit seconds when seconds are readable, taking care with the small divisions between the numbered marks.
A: 6,49
